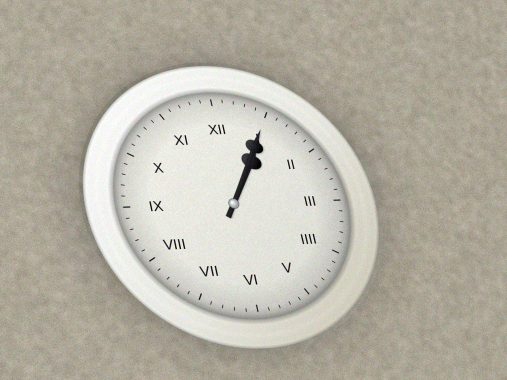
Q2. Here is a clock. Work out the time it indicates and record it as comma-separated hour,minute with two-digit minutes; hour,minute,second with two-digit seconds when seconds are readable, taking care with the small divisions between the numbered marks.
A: 1,05
